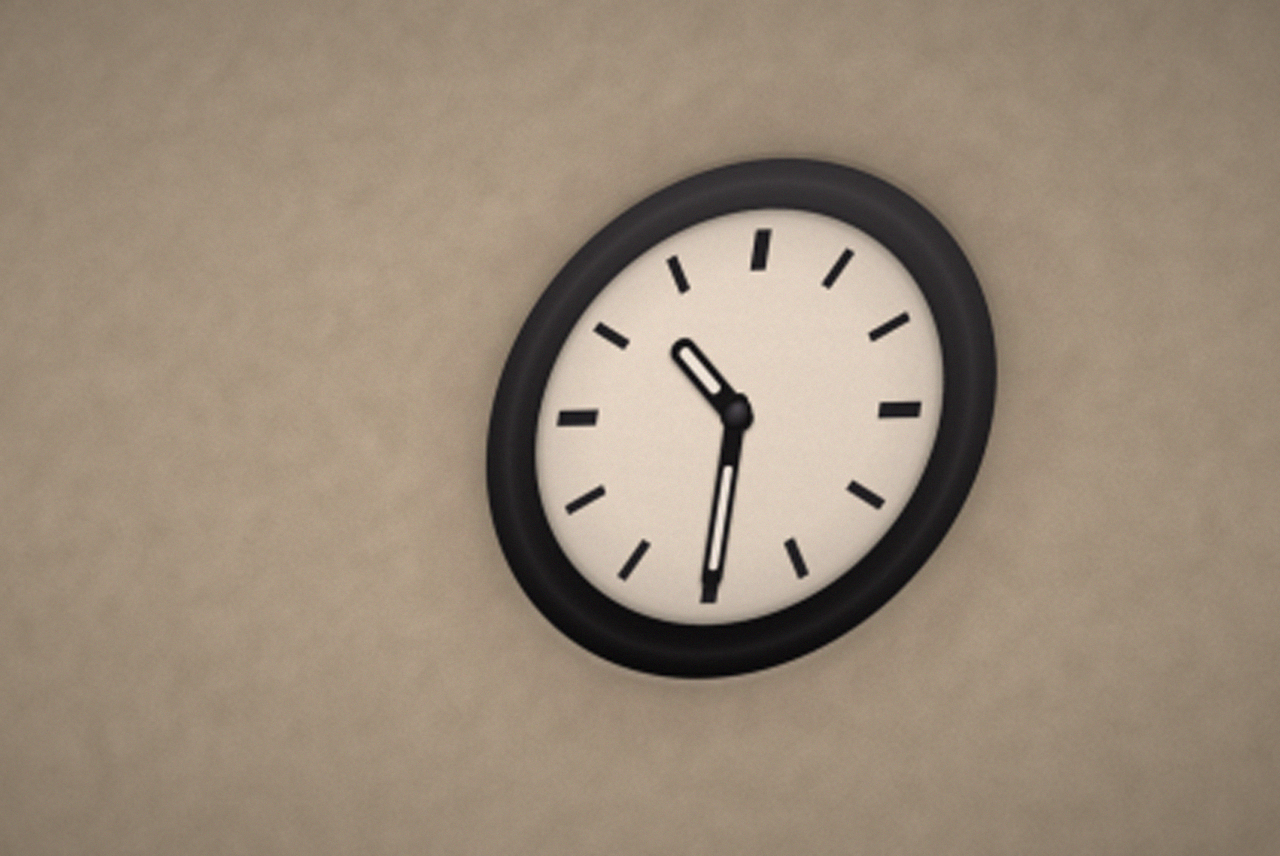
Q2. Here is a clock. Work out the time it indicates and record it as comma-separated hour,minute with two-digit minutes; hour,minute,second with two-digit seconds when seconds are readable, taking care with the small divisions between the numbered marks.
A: 10,30
